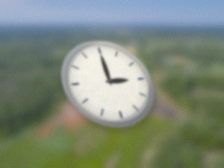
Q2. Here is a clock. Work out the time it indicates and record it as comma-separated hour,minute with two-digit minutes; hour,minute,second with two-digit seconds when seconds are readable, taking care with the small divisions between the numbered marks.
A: 3,00
